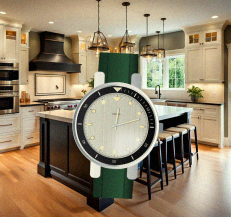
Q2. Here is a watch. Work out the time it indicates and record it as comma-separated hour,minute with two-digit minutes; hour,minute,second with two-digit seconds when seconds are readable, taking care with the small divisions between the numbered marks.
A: 12,12
